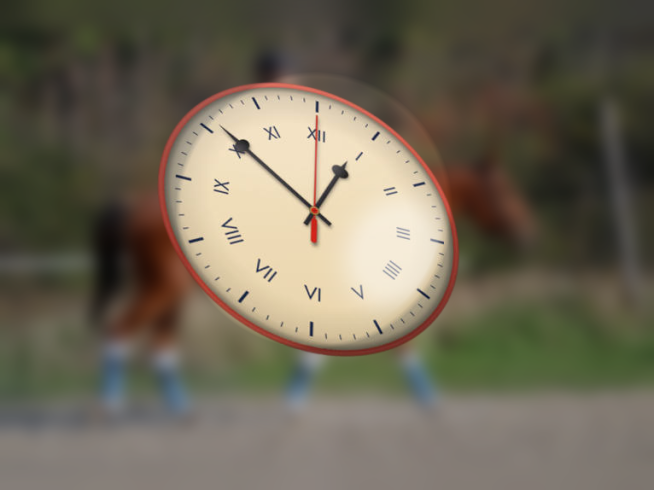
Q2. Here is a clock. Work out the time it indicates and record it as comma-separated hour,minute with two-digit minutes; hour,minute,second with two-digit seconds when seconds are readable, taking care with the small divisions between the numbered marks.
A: 12,51,00
